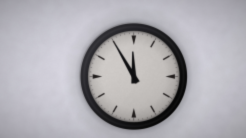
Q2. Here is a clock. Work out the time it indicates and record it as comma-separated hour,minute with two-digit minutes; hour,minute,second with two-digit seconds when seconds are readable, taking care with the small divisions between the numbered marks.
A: 11,55
